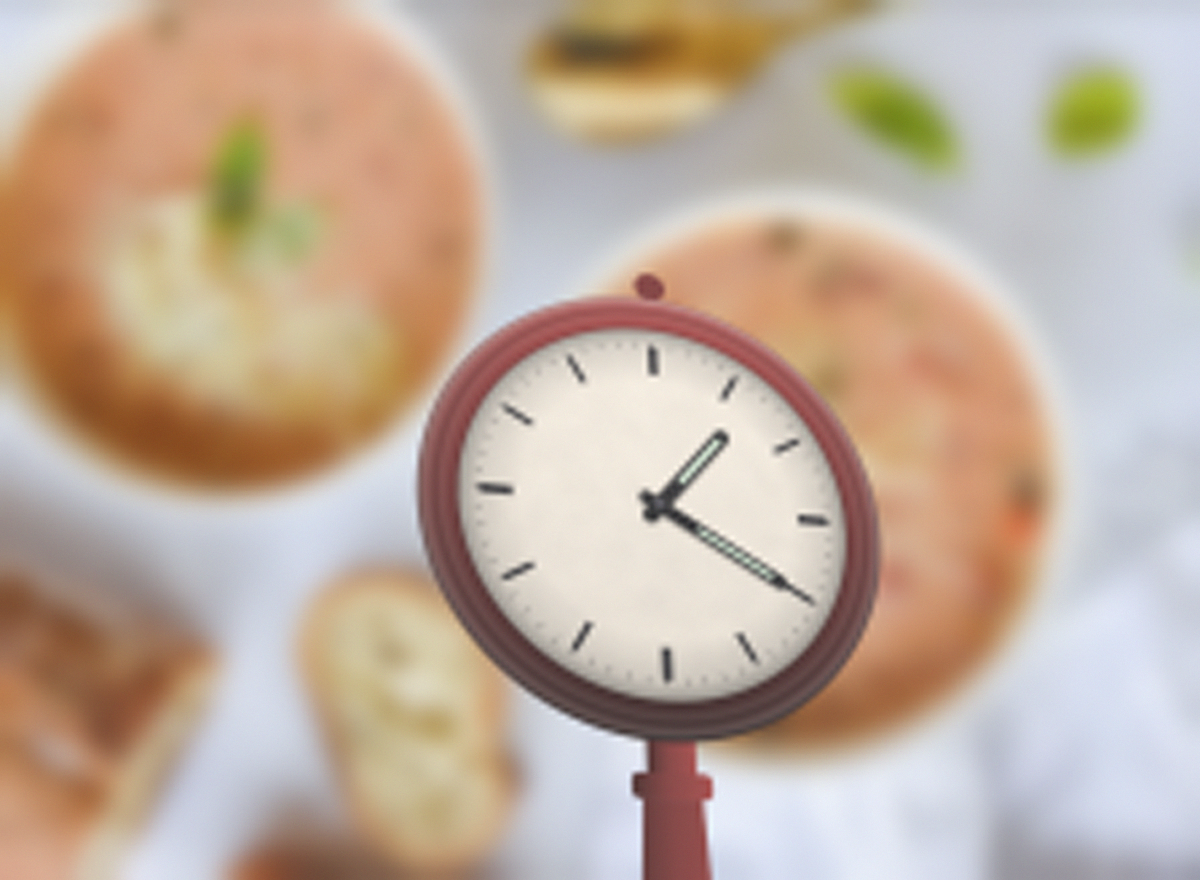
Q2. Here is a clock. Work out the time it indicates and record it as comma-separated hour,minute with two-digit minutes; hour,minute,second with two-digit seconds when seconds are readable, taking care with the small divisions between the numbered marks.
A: 1,20
